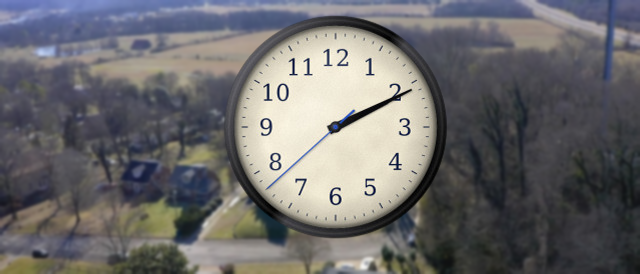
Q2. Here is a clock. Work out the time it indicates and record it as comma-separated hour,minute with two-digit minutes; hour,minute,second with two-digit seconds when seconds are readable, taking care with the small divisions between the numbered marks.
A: 2,10,38
